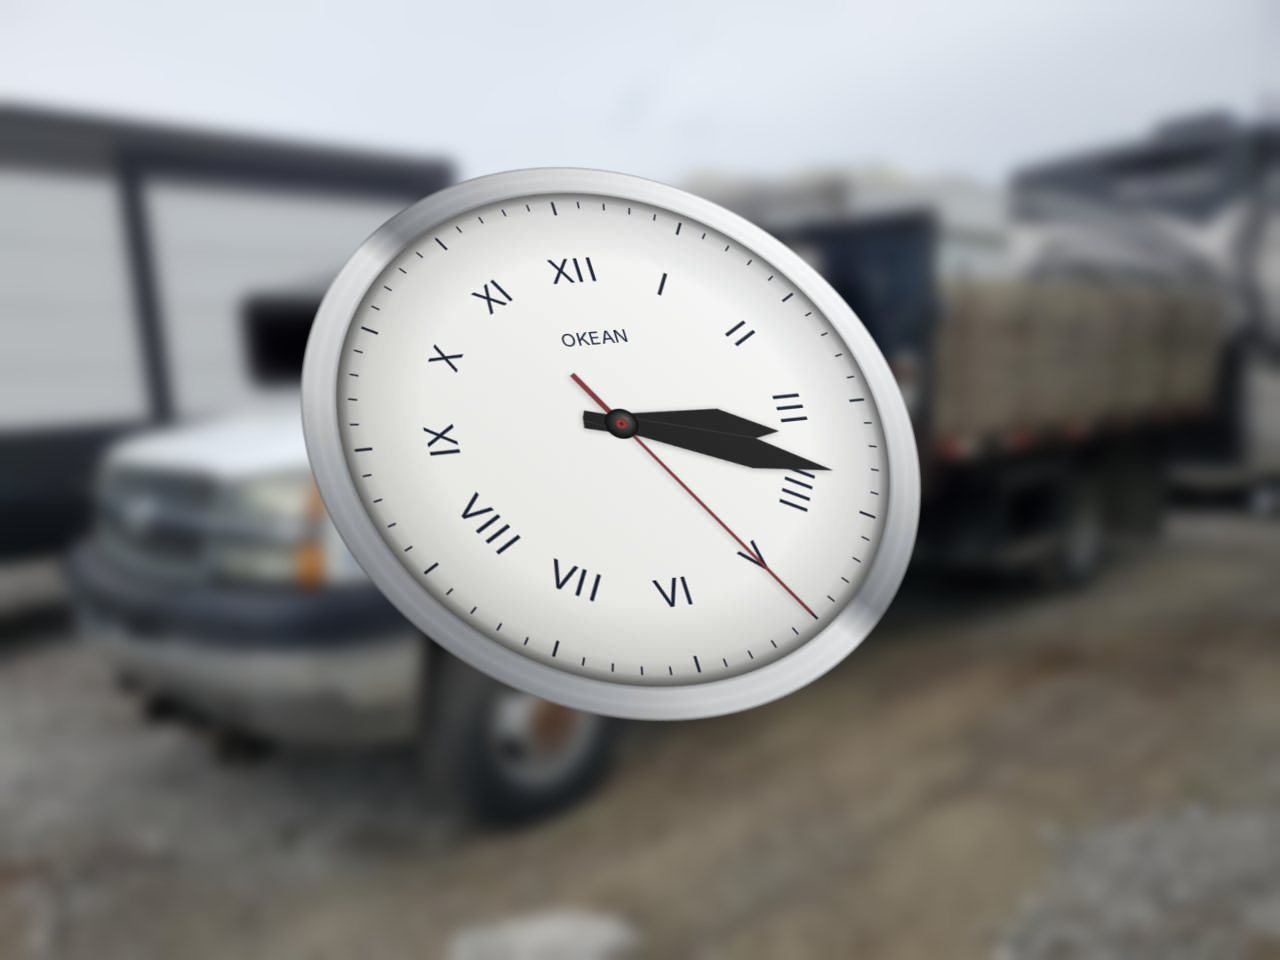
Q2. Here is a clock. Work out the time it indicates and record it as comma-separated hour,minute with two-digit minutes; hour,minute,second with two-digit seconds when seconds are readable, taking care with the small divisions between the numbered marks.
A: 3,18,25
